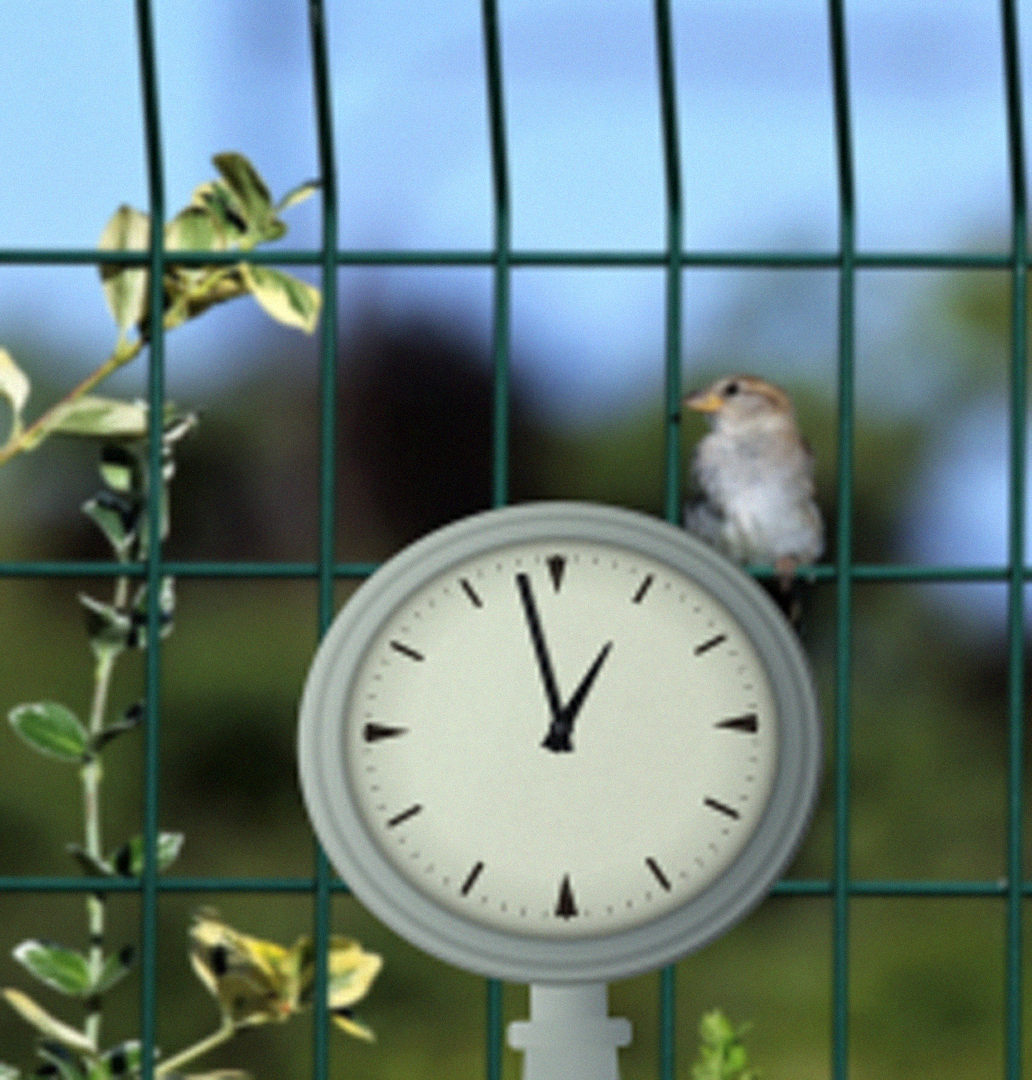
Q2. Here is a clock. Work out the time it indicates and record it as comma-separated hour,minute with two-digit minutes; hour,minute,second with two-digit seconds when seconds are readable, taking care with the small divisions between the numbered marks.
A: 12,58
